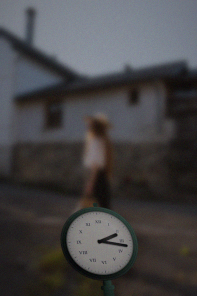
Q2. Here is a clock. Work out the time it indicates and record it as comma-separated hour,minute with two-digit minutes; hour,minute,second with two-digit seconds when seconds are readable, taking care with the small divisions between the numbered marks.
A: 2,17
